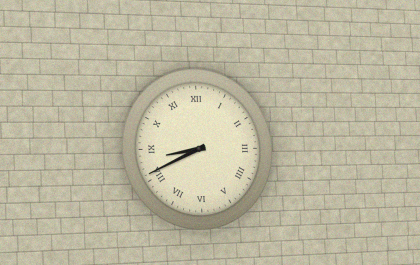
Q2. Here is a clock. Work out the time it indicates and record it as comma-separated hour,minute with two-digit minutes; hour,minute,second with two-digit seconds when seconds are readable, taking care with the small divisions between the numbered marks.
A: 8,41
